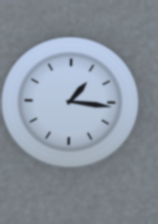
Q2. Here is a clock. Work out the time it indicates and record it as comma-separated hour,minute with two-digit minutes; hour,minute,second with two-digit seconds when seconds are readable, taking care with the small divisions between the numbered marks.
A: 1,16
